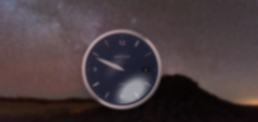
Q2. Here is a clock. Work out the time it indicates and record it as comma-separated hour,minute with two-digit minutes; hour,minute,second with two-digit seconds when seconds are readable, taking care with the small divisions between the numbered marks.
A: 9,49
